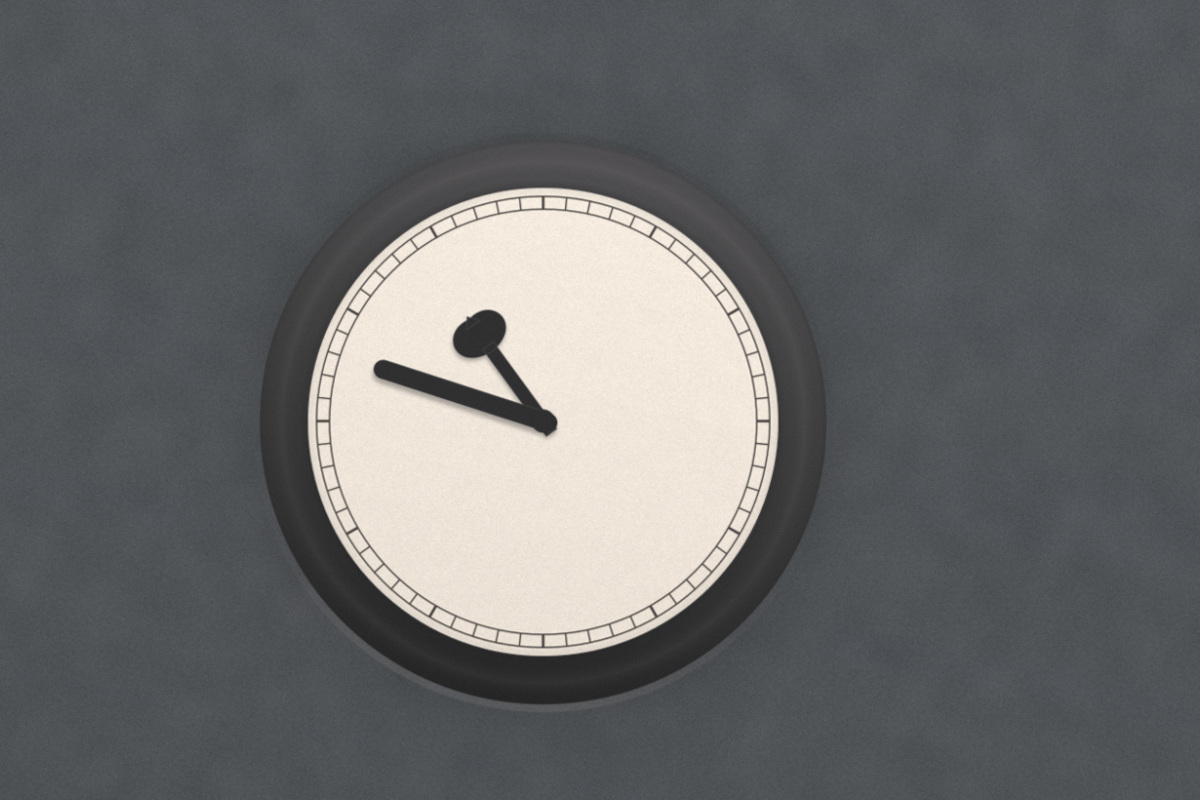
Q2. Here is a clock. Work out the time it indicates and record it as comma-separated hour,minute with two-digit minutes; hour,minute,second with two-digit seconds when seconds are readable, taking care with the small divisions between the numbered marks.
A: 10,48
